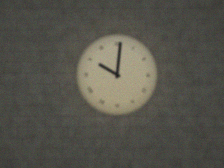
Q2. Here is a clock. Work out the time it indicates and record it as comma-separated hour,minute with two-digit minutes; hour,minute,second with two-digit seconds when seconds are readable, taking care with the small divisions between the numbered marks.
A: 10,01
